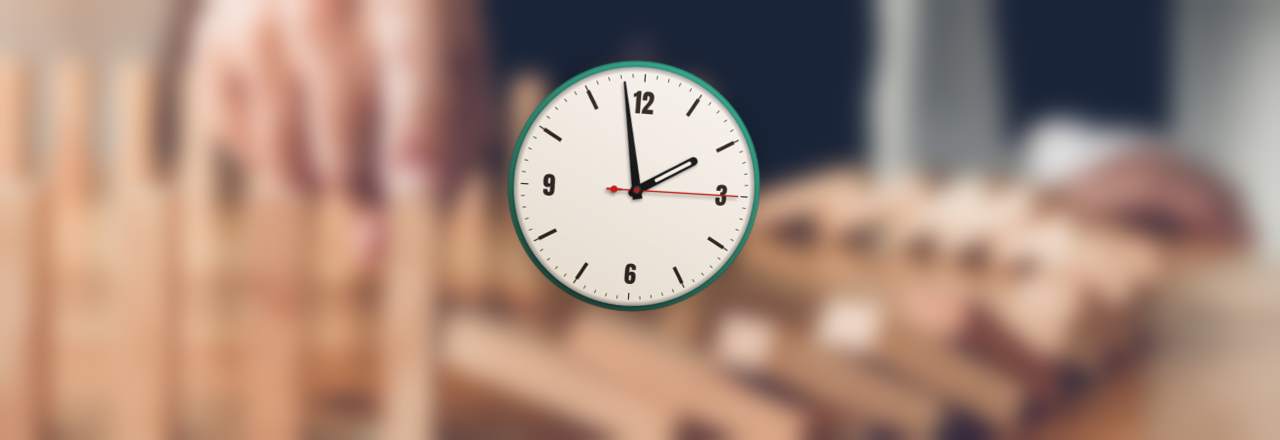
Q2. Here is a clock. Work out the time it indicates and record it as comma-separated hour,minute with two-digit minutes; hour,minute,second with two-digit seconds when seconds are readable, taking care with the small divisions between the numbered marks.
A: 1,58,15
